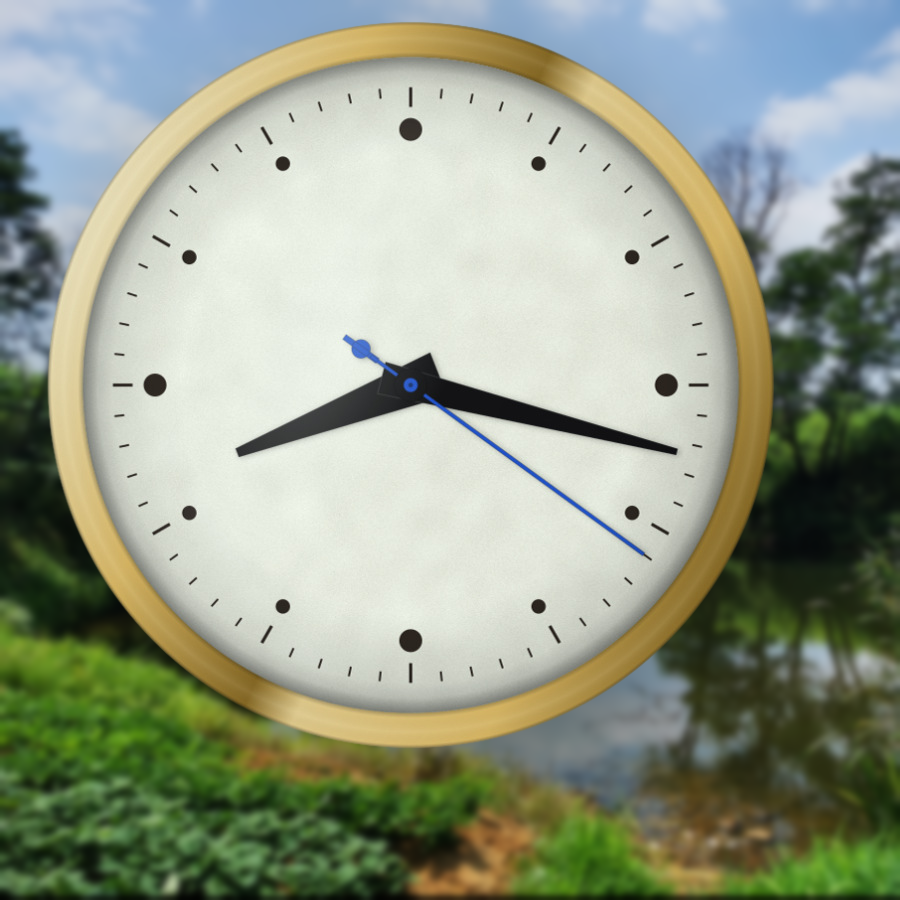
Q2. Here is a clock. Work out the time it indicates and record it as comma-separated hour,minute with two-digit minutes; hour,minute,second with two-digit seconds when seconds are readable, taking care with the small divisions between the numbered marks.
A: 8,17,21
